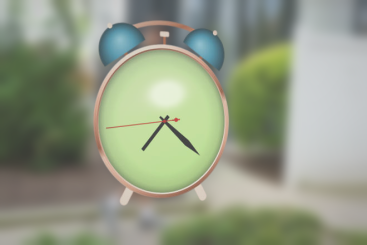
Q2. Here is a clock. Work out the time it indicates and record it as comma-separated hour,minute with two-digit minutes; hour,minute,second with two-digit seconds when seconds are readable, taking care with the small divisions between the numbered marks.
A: 7,21,44
